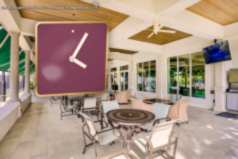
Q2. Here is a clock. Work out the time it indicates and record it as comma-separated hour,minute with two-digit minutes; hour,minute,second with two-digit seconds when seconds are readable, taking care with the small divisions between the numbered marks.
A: 4,05
